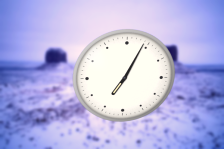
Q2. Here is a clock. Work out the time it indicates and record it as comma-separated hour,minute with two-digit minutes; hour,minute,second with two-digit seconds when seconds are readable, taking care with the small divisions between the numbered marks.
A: 7,04
